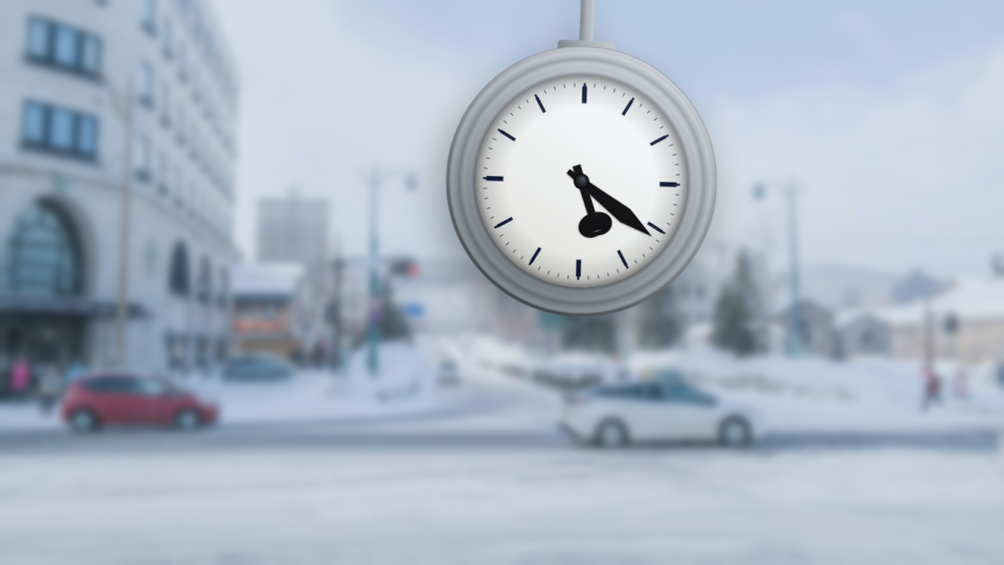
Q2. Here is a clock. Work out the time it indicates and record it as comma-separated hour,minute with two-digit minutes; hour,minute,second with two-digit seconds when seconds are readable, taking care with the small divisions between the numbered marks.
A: 5,21
